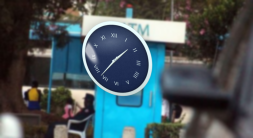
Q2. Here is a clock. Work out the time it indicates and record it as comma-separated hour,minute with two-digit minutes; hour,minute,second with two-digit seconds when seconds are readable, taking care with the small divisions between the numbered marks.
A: 1,37
